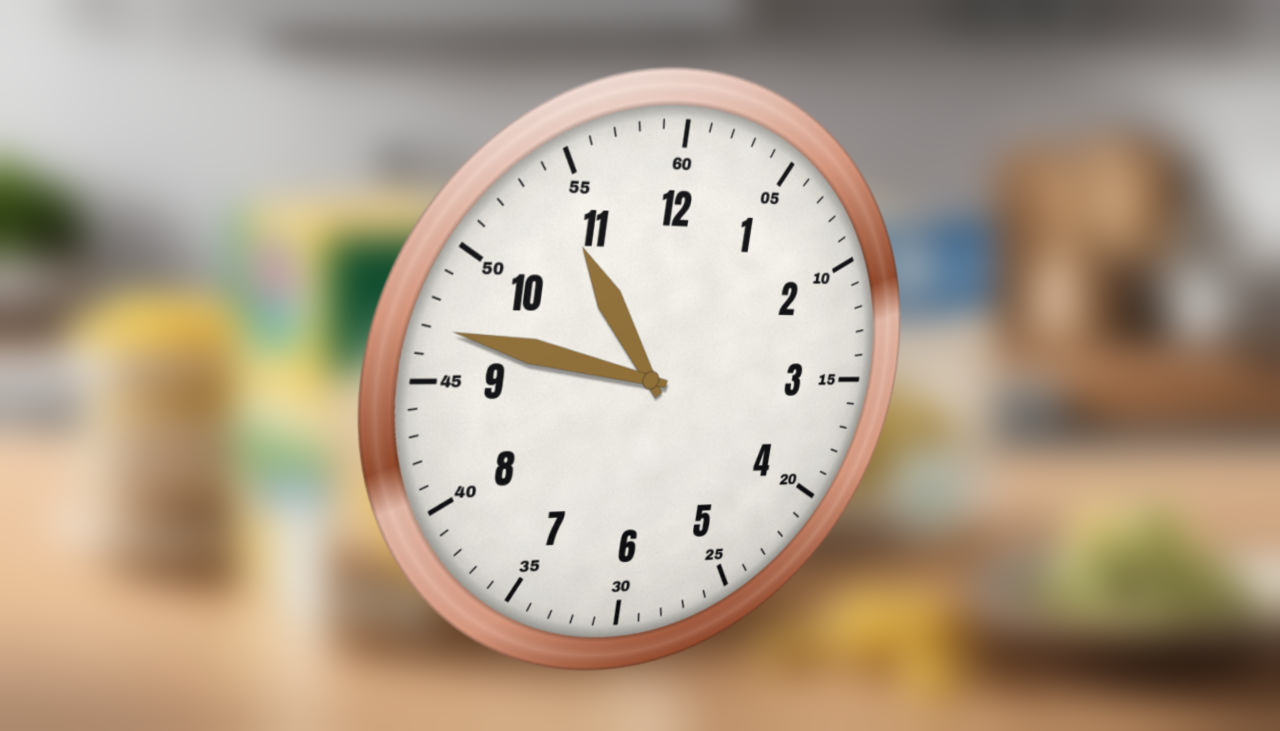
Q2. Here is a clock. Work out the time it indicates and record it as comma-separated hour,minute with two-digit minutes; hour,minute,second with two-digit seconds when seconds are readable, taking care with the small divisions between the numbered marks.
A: 10,47
